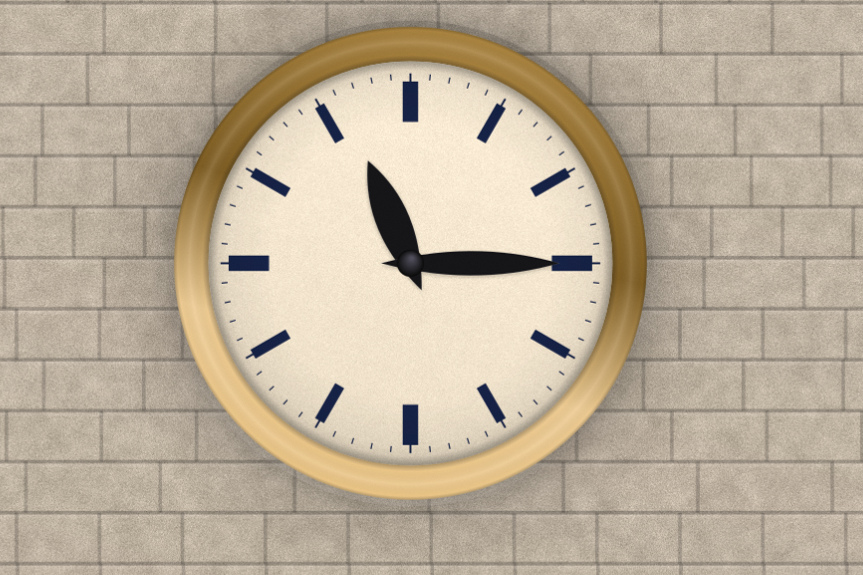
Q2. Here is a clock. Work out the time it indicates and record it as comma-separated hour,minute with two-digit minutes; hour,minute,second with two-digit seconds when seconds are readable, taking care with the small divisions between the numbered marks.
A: 11,15
